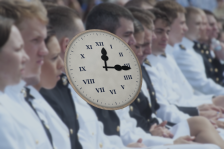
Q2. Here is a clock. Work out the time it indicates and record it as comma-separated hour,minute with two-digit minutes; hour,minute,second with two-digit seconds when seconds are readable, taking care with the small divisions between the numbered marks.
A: 12,16
